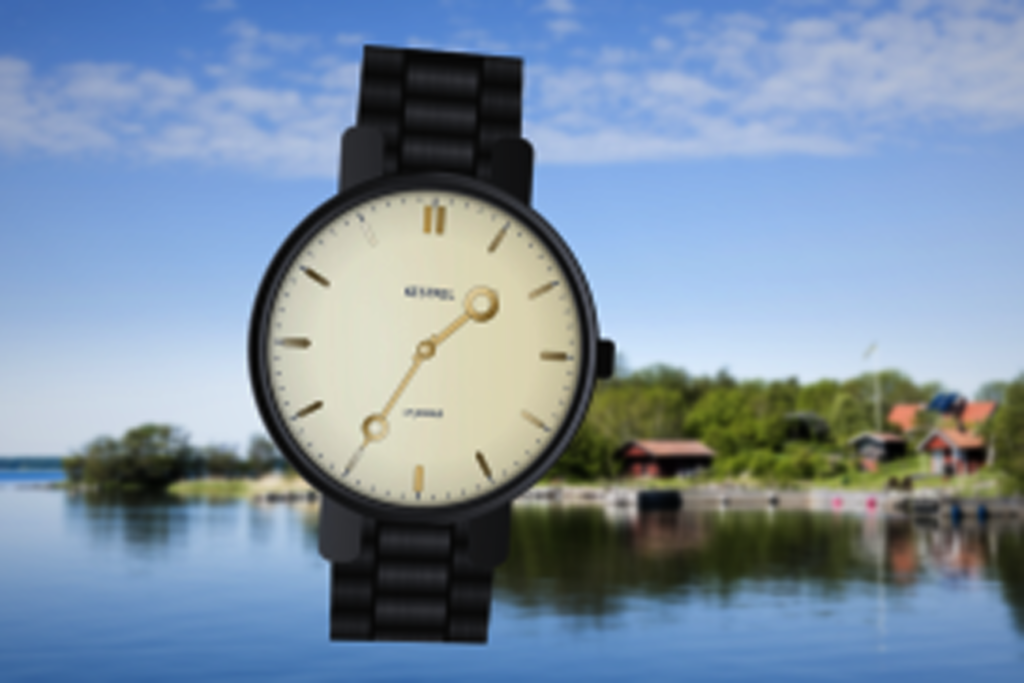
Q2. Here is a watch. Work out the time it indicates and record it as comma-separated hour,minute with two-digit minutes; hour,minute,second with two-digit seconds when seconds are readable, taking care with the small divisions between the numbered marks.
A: 1,35
